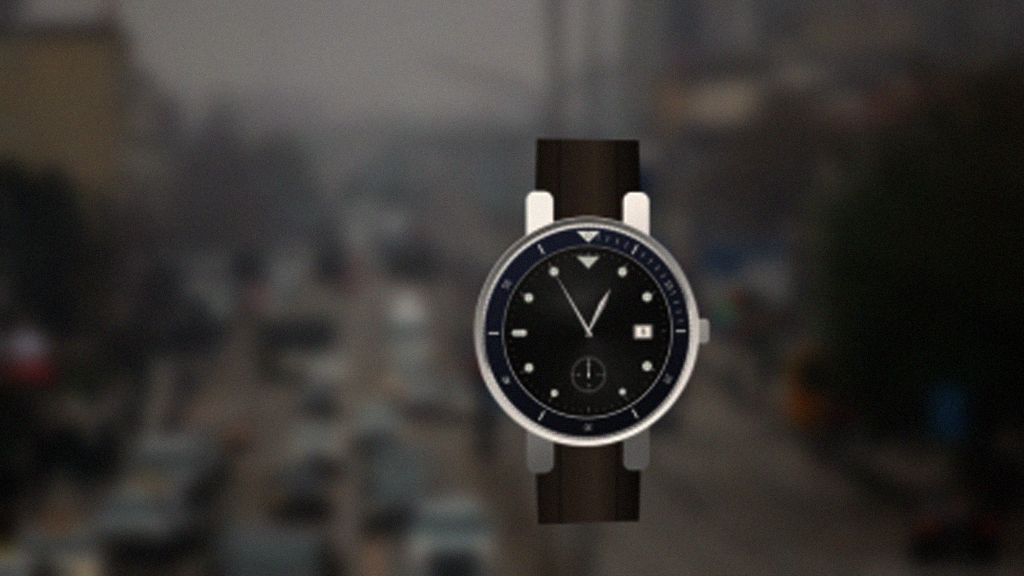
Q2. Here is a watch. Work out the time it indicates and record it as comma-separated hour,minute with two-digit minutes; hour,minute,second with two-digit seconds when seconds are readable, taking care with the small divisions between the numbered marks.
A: 12,55
